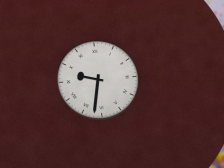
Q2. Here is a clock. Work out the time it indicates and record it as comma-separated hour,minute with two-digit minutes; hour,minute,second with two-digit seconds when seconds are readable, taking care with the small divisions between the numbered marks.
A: 9,32
